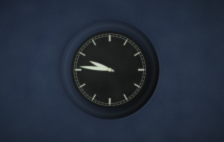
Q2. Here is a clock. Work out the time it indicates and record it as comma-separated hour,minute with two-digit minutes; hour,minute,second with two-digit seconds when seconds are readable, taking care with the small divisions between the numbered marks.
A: 9,46
